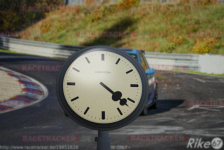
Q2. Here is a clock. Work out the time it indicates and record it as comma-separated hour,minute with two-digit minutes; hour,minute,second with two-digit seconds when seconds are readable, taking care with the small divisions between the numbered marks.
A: 4,22
